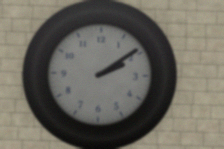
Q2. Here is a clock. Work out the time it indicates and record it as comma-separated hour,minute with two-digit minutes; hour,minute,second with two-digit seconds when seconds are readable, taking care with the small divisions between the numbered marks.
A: 2,09
